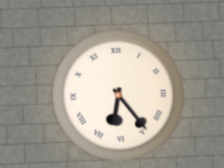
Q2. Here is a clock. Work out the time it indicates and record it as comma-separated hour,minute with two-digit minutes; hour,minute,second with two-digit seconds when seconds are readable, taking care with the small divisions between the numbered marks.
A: 6,24
